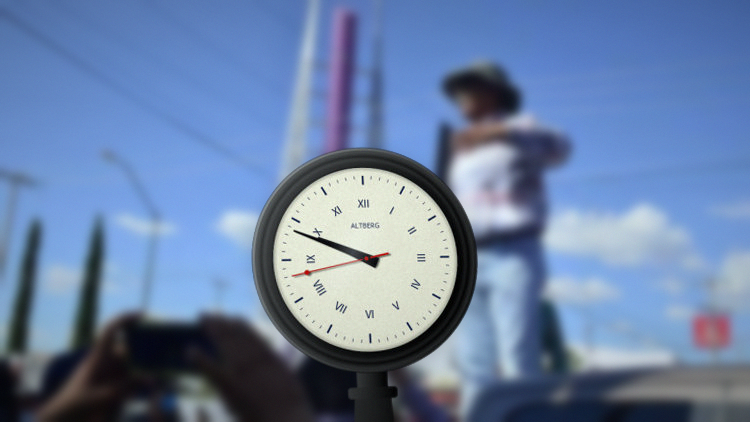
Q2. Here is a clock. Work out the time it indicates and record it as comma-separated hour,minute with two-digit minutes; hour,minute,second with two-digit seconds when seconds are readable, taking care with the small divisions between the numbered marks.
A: 9,48,43
